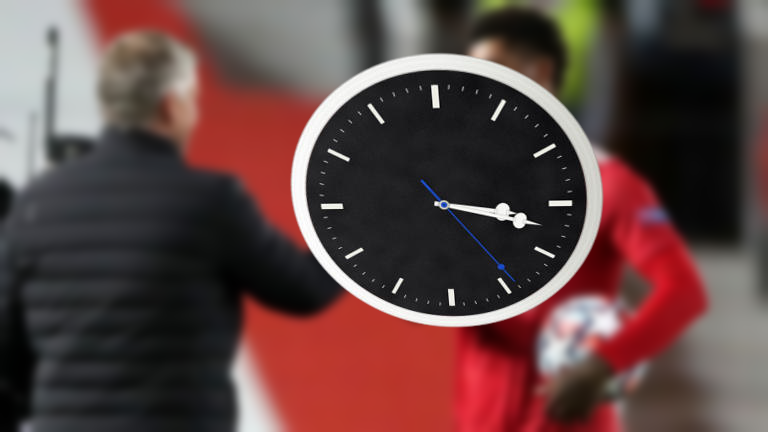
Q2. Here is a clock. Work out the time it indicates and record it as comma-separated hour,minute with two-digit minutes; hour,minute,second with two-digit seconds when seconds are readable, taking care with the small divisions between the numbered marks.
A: 3,17,24
